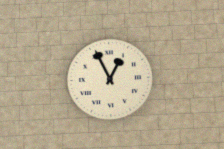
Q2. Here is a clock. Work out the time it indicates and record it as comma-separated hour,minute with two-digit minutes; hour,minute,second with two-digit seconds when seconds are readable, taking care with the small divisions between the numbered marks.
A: 12,56
